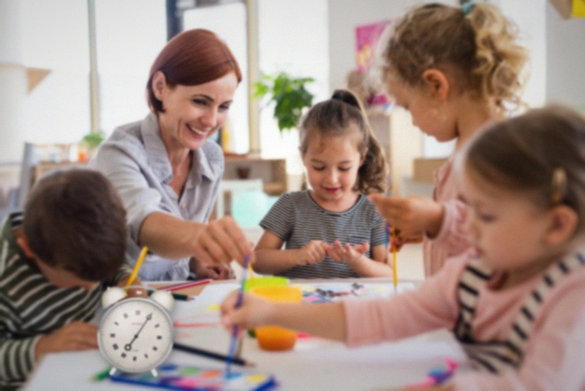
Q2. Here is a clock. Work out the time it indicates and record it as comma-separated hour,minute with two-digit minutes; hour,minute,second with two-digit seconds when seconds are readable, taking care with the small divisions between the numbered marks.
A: 7,05
